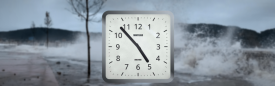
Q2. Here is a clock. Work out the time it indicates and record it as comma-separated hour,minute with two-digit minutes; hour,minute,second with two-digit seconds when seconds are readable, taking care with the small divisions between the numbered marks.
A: 4,53
